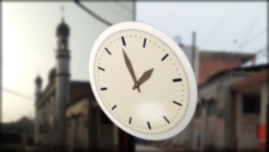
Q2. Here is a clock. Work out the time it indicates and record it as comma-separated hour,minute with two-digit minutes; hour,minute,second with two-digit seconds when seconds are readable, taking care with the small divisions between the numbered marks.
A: 1,59
